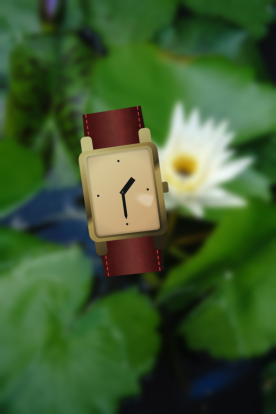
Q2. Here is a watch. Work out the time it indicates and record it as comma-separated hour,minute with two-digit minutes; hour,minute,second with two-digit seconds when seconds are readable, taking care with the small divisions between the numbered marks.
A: 1,30
